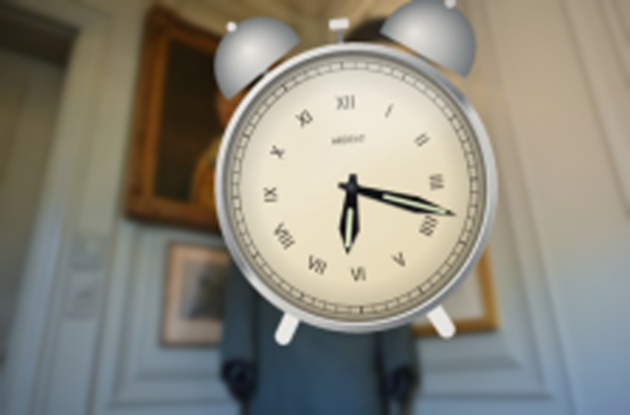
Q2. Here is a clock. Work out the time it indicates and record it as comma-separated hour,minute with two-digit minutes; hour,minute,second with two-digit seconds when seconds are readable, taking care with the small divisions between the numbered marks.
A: 6,18
